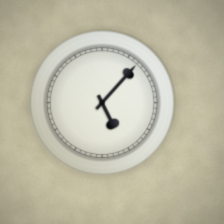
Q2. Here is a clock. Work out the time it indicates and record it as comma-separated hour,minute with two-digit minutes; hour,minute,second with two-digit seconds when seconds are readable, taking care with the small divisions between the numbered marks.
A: 5,07
